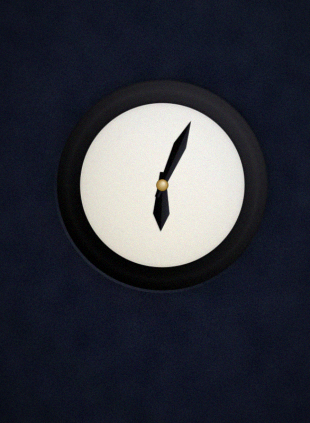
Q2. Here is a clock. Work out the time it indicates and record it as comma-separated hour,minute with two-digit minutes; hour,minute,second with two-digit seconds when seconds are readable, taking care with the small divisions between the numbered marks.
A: 6,04
